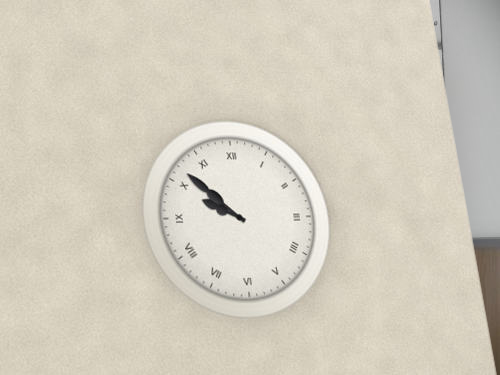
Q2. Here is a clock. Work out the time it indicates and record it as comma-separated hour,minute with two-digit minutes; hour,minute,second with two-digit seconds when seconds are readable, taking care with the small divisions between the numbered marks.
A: 9,52
